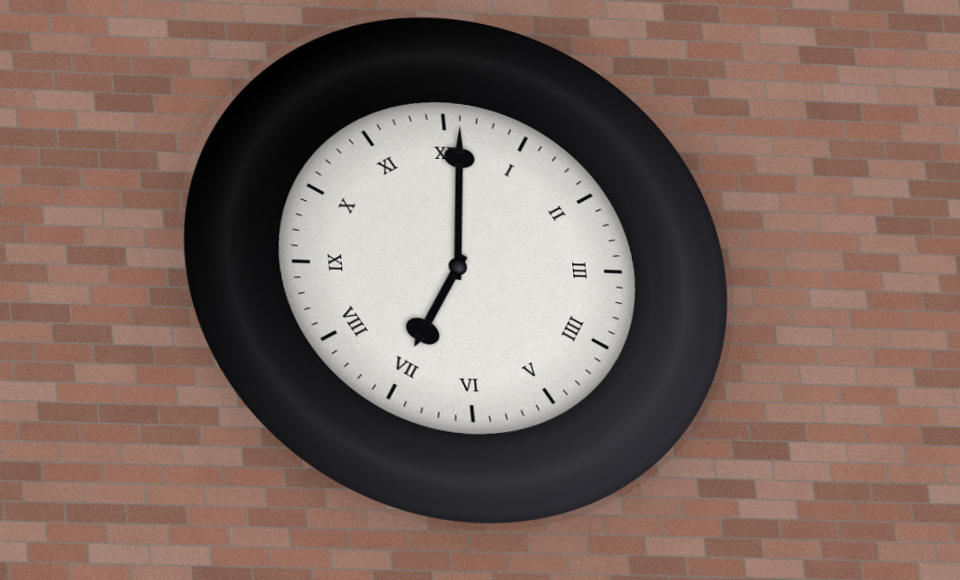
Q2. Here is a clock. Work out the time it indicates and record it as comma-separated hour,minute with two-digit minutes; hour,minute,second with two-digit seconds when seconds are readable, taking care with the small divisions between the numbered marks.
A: 7,01
